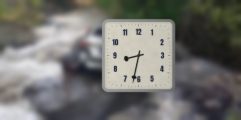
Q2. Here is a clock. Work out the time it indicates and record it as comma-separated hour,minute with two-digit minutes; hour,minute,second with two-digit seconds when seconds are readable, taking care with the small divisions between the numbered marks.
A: 8,32
